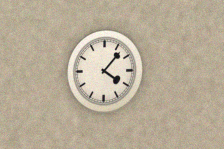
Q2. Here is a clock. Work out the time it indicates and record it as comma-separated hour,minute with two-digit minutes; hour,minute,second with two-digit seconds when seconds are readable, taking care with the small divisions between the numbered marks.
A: 4,07
